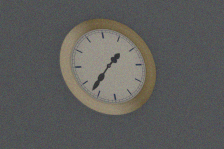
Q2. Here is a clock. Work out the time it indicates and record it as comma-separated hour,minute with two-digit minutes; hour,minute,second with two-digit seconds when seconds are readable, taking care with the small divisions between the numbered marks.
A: 1,37
